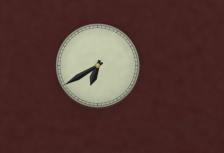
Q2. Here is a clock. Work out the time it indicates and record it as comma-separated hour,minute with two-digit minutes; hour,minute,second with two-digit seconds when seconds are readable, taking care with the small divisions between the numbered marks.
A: 6,40
